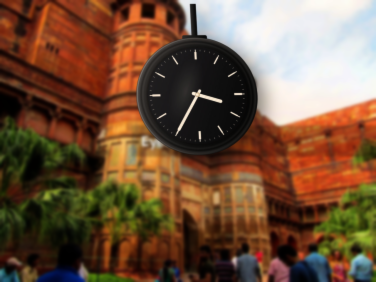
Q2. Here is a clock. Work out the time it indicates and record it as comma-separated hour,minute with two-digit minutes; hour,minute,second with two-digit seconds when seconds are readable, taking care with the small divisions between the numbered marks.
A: 3,35
